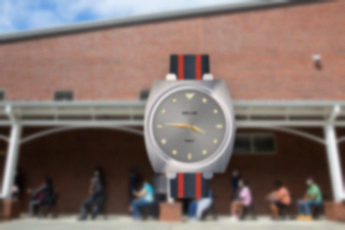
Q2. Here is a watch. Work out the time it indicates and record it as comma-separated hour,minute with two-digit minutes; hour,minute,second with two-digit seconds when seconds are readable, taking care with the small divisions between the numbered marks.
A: 3,46
